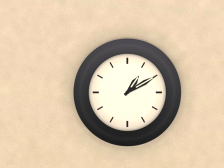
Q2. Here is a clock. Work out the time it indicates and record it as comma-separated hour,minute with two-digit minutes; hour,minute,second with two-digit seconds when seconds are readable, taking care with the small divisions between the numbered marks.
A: 1,10
